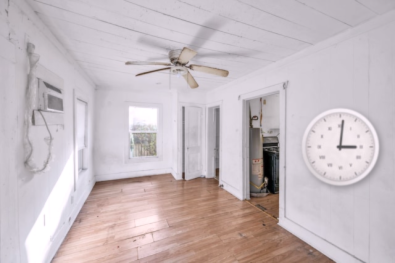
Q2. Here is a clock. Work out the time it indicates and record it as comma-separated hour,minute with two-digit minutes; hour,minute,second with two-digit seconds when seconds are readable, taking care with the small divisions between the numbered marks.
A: 3,01
